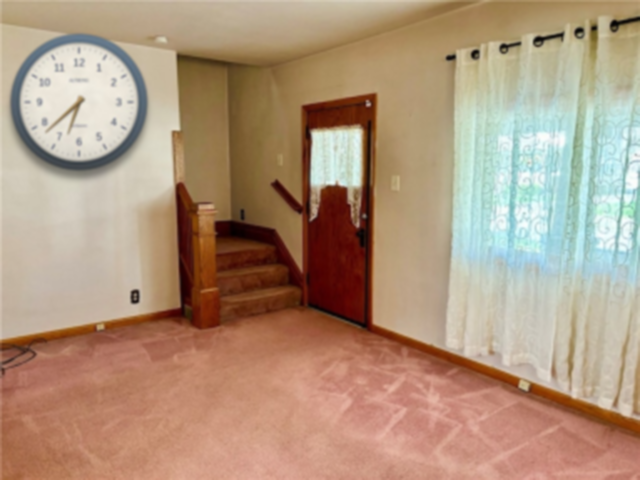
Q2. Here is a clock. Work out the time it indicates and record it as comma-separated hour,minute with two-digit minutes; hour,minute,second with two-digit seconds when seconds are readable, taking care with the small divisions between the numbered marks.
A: 6,38
